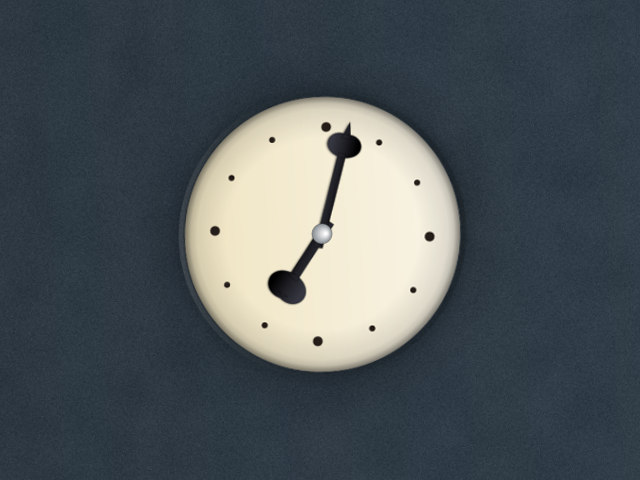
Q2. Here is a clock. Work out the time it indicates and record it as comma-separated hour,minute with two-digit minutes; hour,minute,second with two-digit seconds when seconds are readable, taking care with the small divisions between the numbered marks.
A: 7,02
